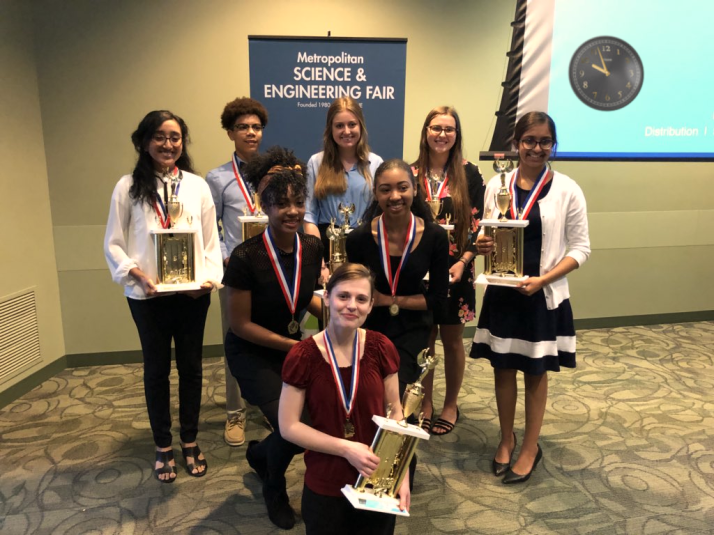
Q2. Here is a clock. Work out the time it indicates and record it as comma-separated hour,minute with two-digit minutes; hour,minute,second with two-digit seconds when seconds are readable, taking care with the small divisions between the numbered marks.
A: 9,57
